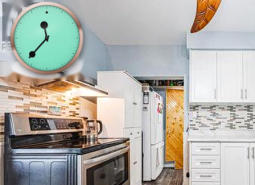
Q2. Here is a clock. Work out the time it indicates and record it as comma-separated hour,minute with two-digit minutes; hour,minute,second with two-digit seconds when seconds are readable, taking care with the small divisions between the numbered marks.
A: 11,37
